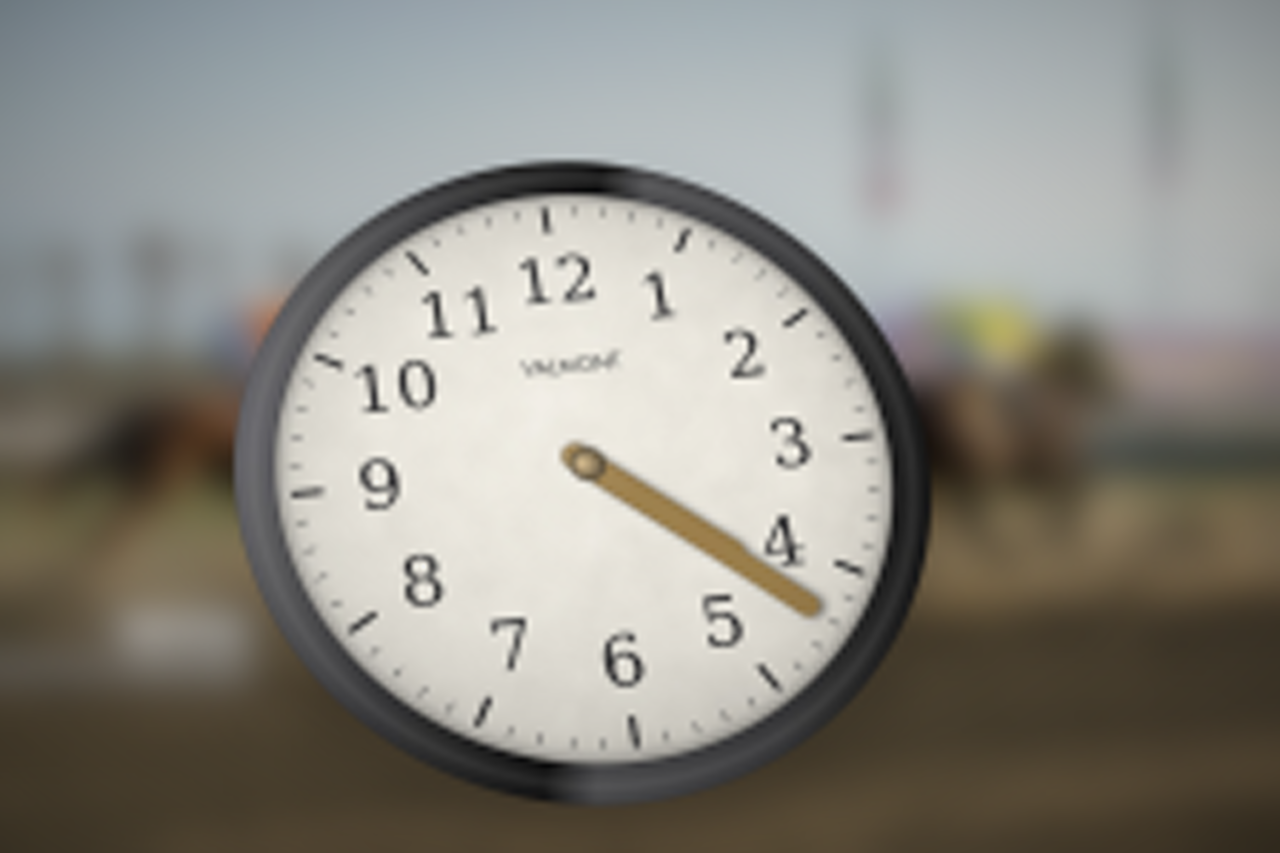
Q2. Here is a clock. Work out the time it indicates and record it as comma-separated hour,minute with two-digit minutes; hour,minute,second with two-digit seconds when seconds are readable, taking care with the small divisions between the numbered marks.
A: 4,22
